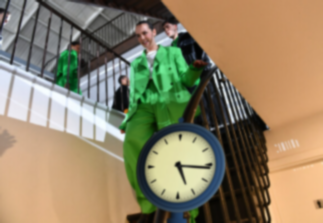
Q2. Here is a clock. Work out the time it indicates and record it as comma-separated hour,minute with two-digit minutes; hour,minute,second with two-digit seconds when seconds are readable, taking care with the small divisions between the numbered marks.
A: 5,16
